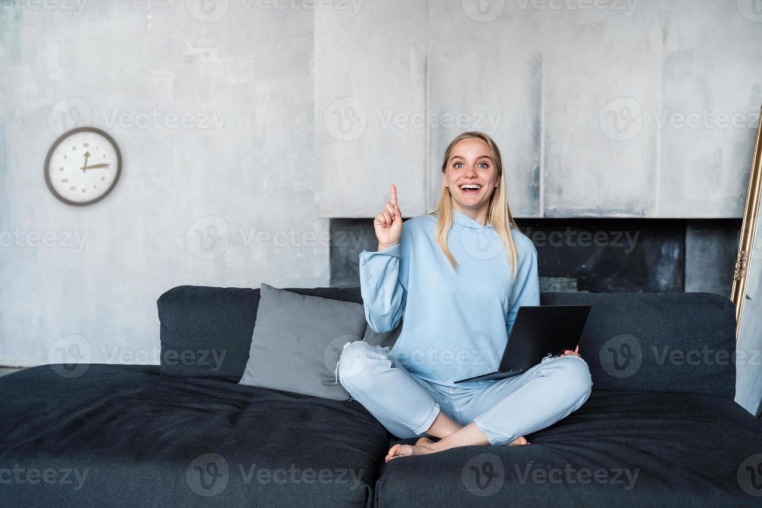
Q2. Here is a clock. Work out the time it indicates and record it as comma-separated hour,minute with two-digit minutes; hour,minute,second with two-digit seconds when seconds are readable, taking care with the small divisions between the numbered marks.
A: 12,14
